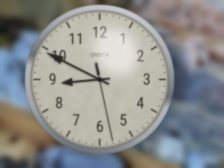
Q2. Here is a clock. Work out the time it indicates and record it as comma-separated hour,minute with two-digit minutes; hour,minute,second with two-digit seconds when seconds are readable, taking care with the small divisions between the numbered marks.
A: 8,49,28
